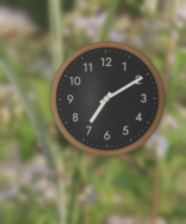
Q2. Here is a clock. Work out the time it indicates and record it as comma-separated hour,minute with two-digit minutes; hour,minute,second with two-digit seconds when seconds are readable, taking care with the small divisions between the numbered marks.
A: 7,10
